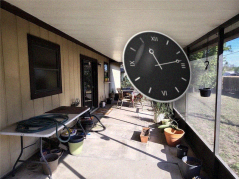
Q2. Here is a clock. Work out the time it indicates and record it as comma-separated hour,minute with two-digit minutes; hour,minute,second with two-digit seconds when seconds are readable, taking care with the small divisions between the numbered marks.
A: 11,13
